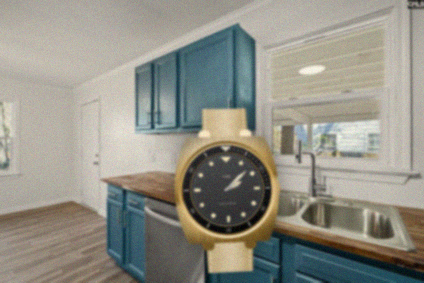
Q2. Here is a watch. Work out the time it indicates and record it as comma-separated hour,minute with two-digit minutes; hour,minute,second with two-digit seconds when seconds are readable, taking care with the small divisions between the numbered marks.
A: 2,08
